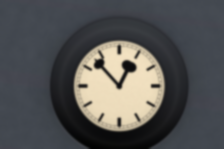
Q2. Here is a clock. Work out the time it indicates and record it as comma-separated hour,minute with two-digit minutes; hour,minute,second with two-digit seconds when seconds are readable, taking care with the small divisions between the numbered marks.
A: 12,53
